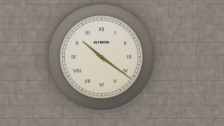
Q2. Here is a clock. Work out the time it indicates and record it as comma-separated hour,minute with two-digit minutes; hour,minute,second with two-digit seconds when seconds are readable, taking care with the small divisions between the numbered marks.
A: 10,21
